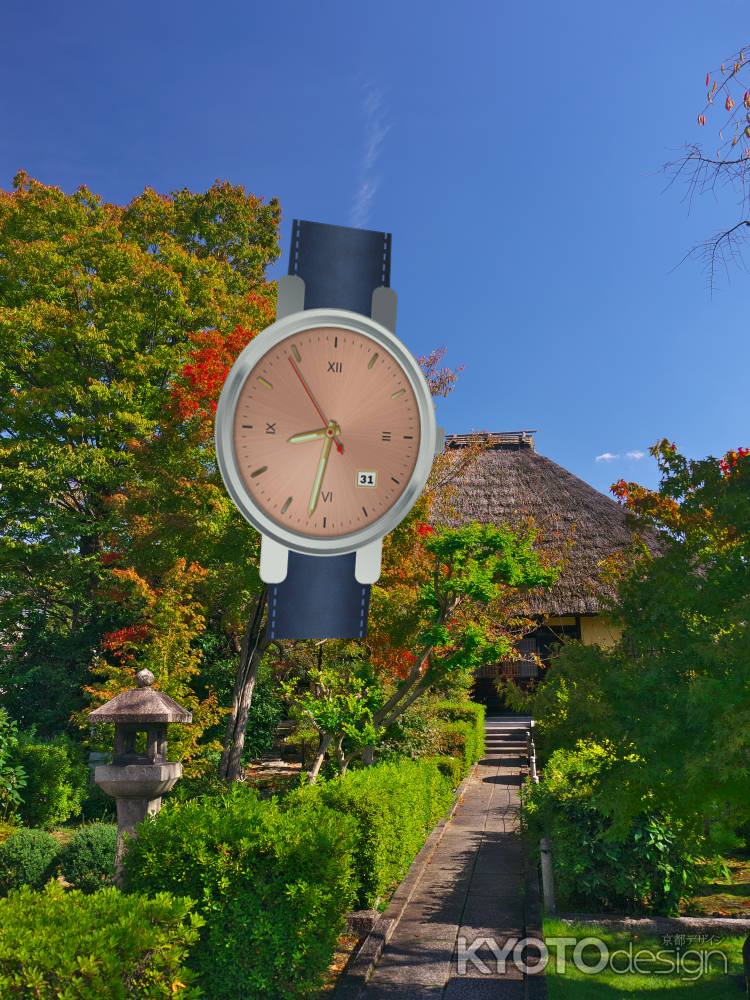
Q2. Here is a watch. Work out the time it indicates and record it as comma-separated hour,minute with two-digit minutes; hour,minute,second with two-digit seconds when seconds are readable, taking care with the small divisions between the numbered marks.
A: 8,31,54
